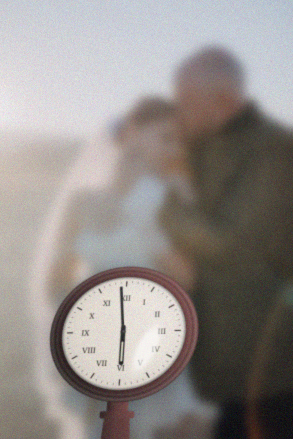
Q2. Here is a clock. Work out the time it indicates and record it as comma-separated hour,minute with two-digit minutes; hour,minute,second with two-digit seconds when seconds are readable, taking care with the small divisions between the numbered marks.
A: 5,59
